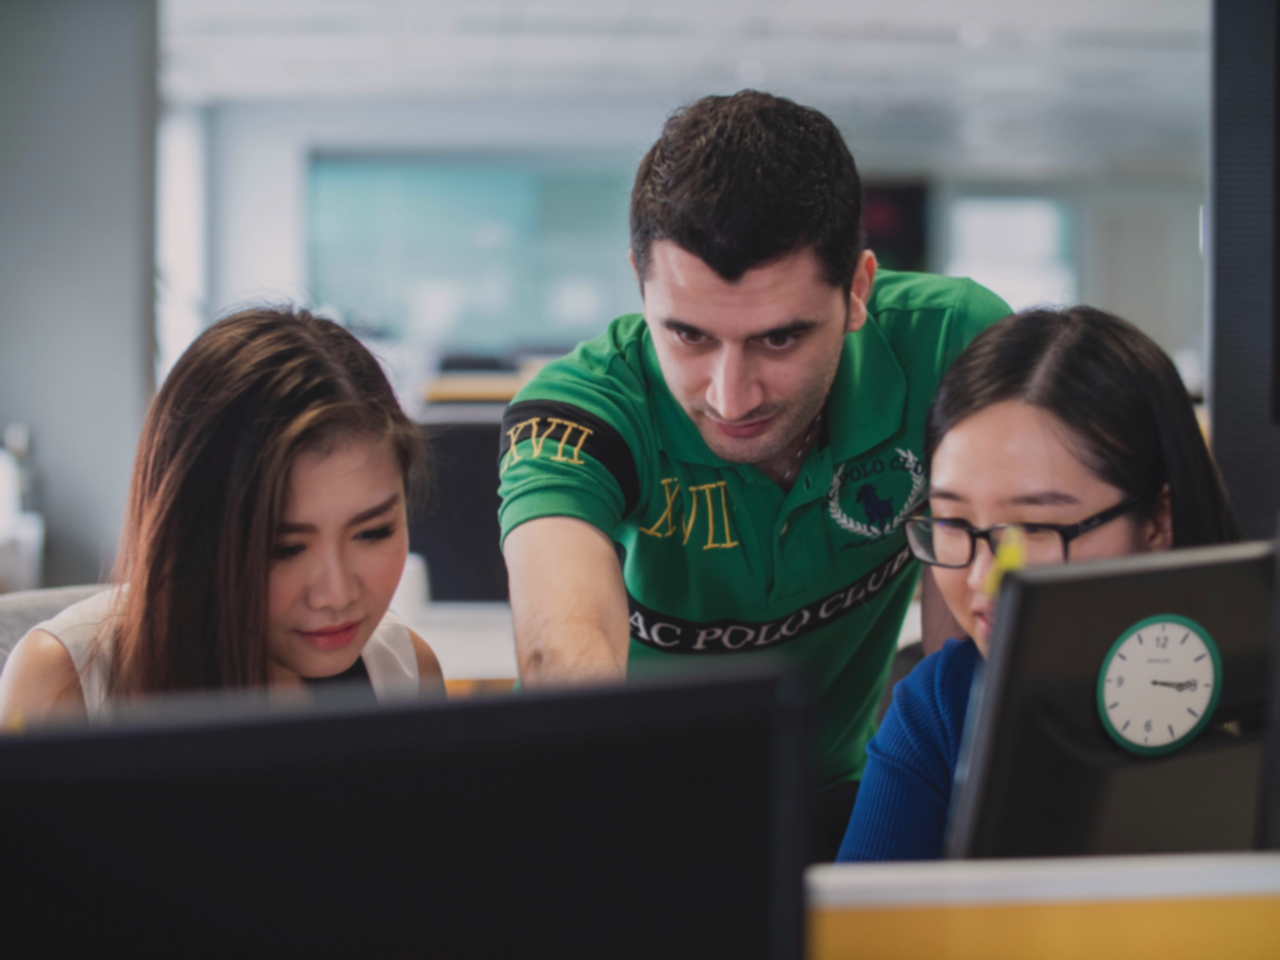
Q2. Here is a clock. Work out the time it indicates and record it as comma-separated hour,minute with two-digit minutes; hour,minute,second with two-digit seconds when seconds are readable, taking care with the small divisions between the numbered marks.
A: 3,15
